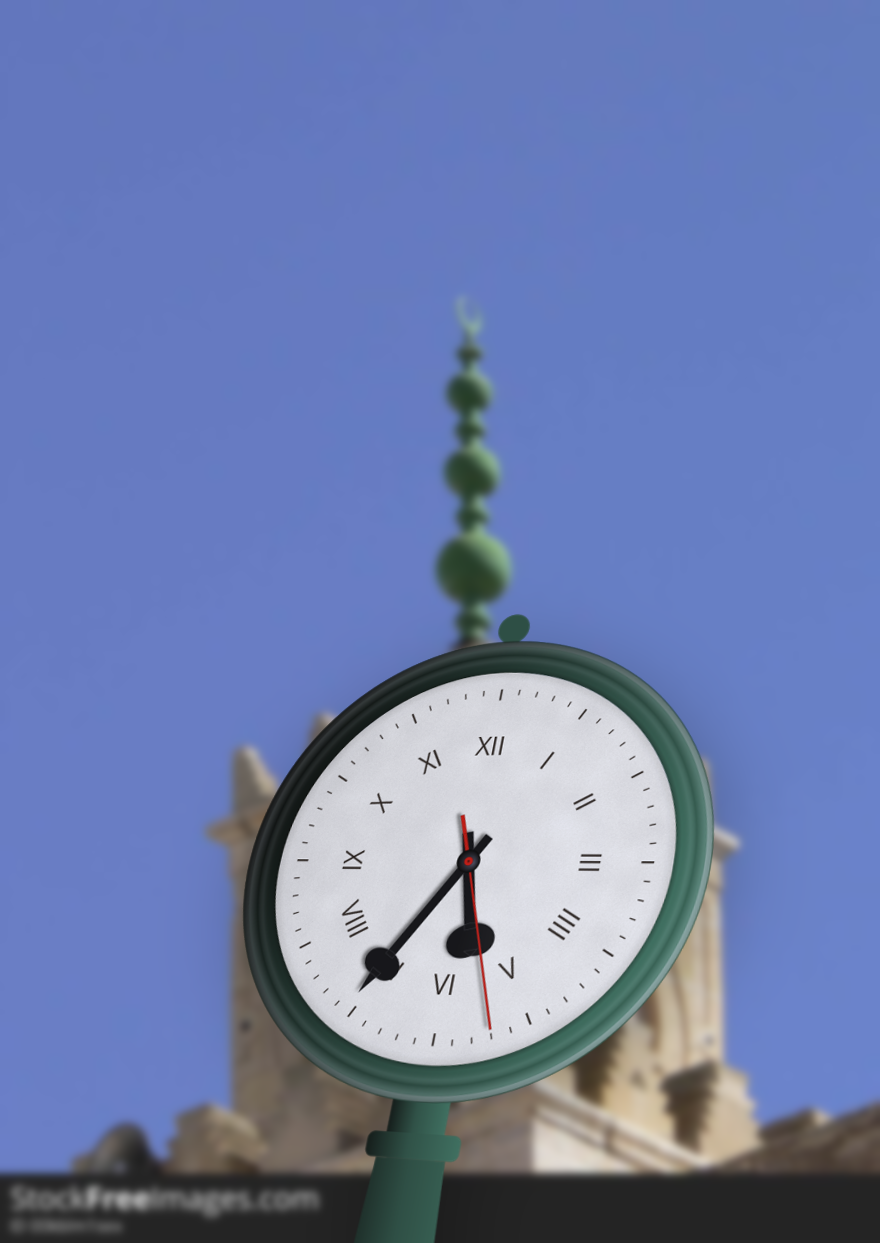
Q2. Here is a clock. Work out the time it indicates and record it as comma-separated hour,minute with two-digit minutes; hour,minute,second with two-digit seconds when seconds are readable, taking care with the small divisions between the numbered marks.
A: 5,35,27
